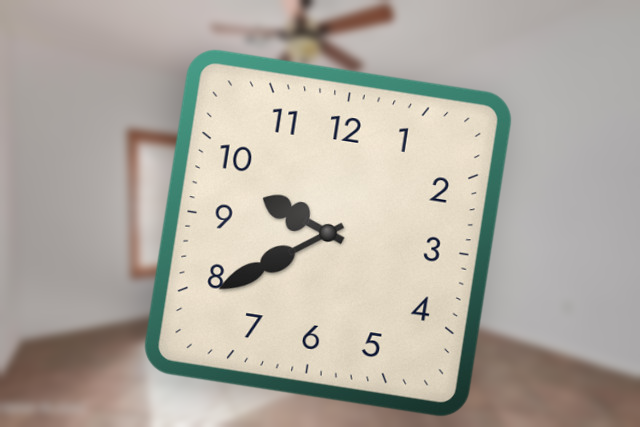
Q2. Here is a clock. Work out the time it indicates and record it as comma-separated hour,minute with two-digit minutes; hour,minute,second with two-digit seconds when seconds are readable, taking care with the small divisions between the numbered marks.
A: 9,39
